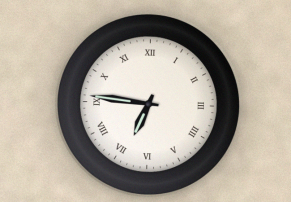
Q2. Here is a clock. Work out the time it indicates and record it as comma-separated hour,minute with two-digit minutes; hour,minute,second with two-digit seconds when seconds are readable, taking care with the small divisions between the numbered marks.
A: 6,46
